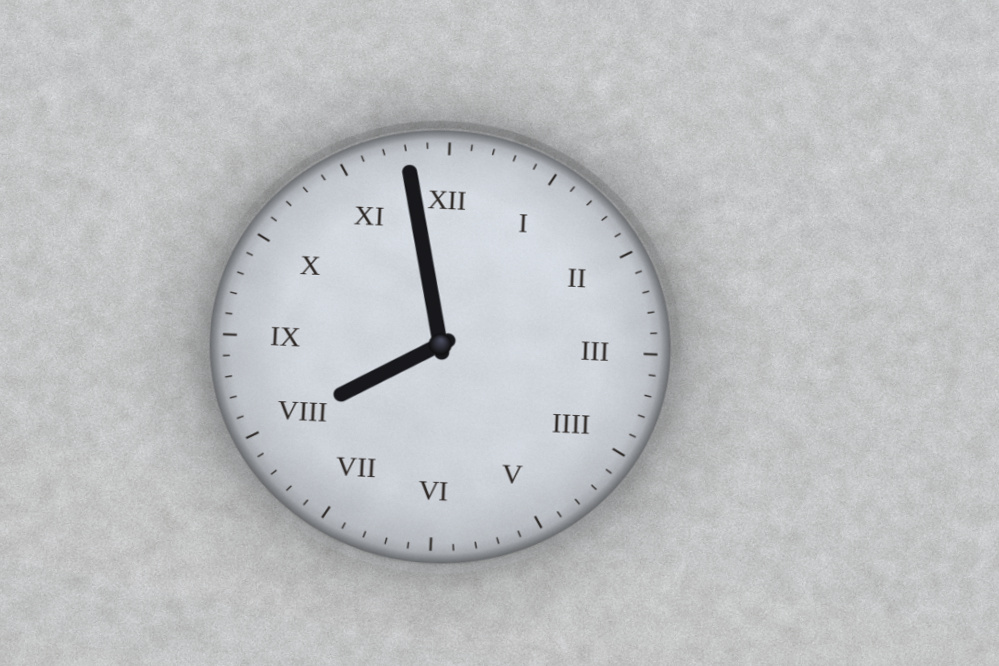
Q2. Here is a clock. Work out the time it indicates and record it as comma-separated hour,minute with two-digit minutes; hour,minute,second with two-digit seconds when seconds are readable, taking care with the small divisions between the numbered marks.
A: 7,58
